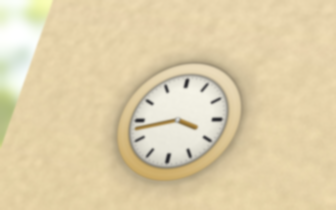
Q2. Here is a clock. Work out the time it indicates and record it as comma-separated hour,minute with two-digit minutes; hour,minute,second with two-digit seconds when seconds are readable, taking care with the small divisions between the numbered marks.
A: 3,43
